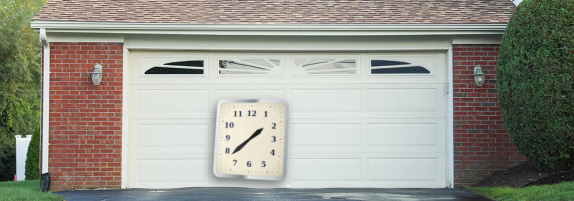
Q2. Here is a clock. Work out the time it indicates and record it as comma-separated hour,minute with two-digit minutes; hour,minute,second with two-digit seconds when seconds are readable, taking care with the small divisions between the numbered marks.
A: 1,38
